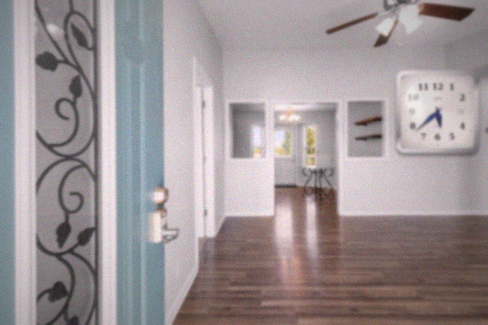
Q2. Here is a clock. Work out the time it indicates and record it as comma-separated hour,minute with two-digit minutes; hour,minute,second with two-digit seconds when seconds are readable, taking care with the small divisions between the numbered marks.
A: 5,38
